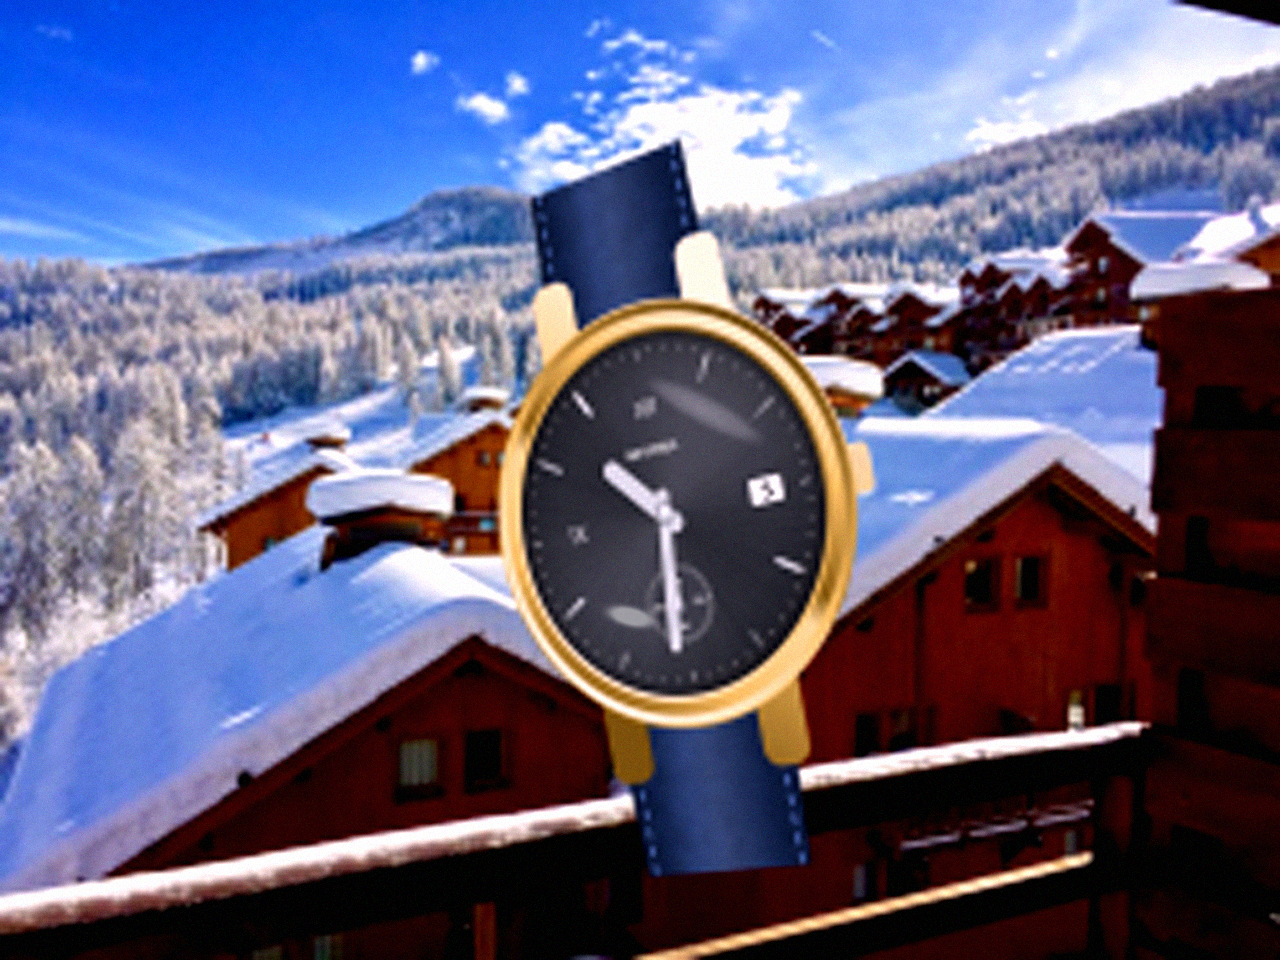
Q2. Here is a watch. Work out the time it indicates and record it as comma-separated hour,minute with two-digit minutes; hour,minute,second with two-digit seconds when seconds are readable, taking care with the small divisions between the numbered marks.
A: 10,31
